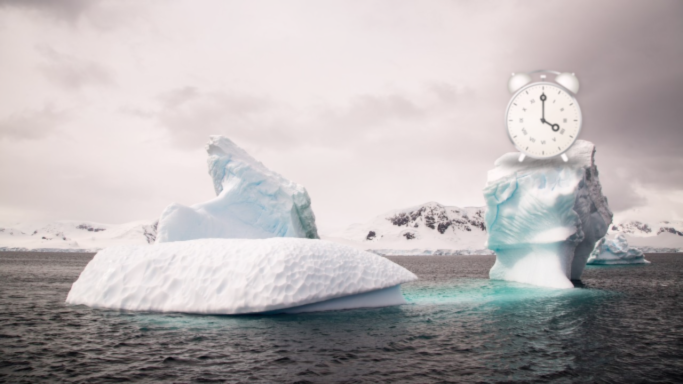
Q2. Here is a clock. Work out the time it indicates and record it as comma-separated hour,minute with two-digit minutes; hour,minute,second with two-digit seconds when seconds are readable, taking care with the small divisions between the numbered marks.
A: 4,00
